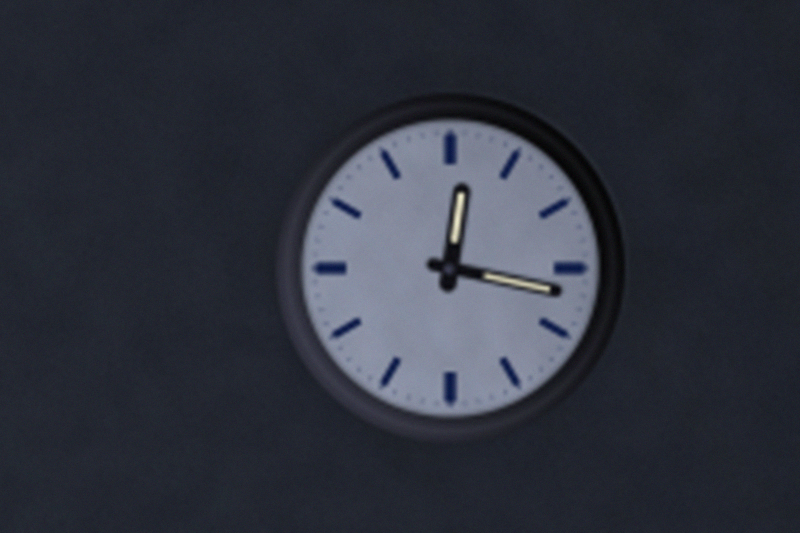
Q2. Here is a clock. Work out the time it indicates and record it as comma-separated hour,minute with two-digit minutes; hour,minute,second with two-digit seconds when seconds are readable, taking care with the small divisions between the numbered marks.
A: 12,17
